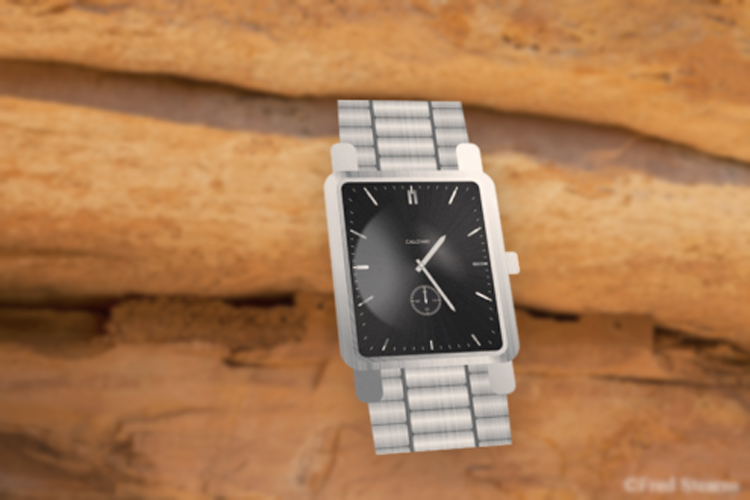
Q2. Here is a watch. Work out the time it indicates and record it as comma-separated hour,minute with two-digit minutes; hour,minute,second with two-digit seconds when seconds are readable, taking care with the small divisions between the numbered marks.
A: 1,25
